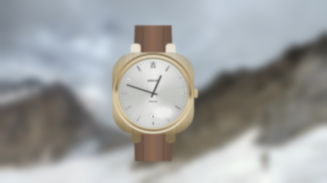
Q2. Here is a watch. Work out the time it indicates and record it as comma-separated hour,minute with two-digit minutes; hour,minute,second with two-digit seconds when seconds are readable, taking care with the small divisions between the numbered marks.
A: 12,48
